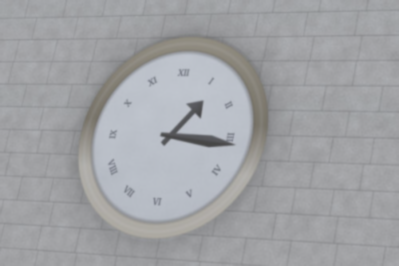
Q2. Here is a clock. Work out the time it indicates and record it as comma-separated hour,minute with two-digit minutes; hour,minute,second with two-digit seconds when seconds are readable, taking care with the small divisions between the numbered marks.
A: 1,16
